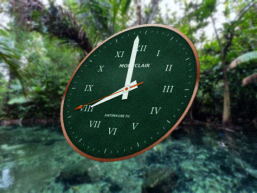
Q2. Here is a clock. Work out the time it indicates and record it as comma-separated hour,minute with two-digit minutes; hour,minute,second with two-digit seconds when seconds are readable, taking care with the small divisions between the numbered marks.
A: 7,58,41
